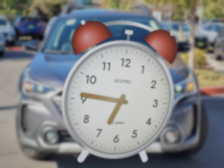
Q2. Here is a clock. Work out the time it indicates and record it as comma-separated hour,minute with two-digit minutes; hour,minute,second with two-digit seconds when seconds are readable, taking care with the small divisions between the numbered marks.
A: 6,46
